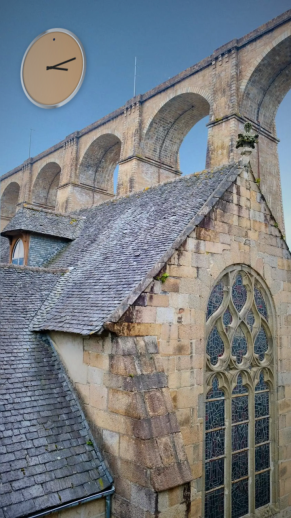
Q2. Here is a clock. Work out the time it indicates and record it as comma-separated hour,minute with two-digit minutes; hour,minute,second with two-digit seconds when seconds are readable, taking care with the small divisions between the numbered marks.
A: 3,12
